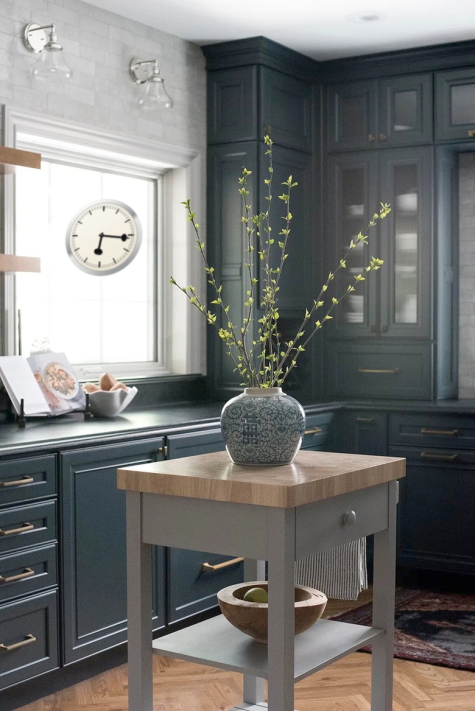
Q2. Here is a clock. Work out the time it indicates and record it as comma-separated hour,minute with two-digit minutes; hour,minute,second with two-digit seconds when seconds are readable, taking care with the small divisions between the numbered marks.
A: 6,16
